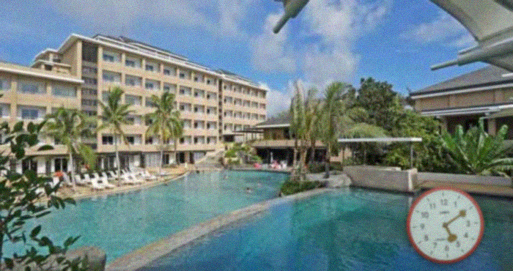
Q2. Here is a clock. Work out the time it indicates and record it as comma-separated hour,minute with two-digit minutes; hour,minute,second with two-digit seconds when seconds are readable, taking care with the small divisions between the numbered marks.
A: 5,10
